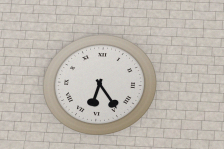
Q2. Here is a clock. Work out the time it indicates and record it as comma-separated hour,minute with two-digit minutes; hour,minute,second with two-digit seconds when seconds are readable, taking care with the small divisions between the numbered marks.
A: 6,24
